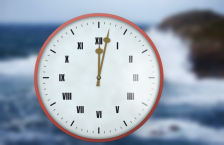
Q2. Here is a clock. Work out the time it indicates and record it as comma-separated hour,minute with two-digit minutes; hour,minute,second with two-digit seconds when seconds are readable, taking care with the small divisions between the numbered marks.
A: 12,02
